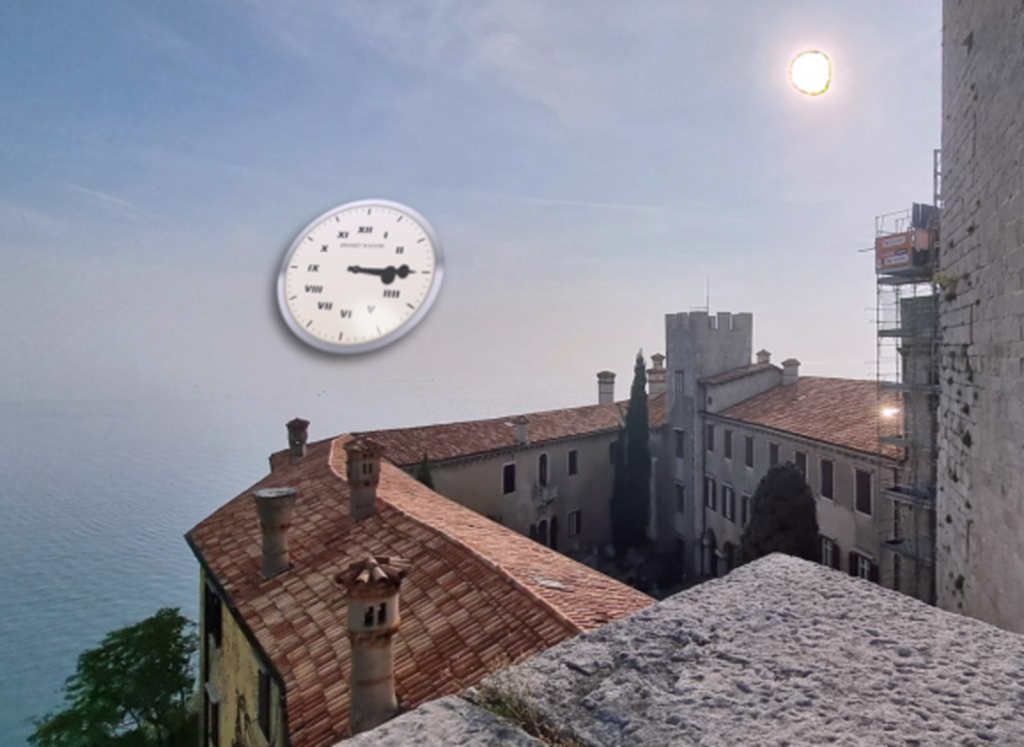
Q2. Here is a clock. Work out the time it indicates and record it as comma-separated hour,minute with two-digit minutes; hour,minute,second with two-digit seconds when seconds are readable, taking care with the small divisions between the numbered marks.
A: 3,15
